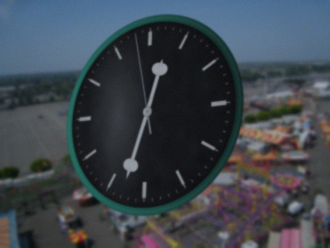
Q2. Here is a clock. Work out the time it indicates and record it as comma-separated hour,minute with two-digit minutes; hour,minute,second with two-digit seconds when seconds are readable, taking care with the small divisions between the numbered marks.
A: 12,32,58
